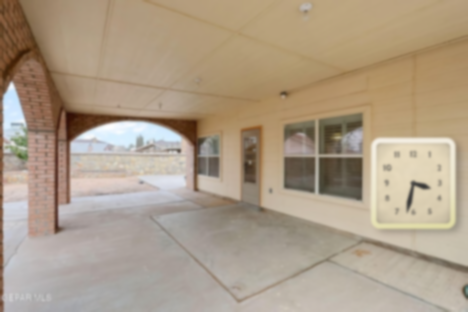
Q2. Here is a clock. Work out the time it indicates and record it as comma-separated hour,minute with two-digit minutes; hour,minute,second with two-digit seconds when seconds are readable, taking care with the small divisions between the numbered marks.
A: 3,32
